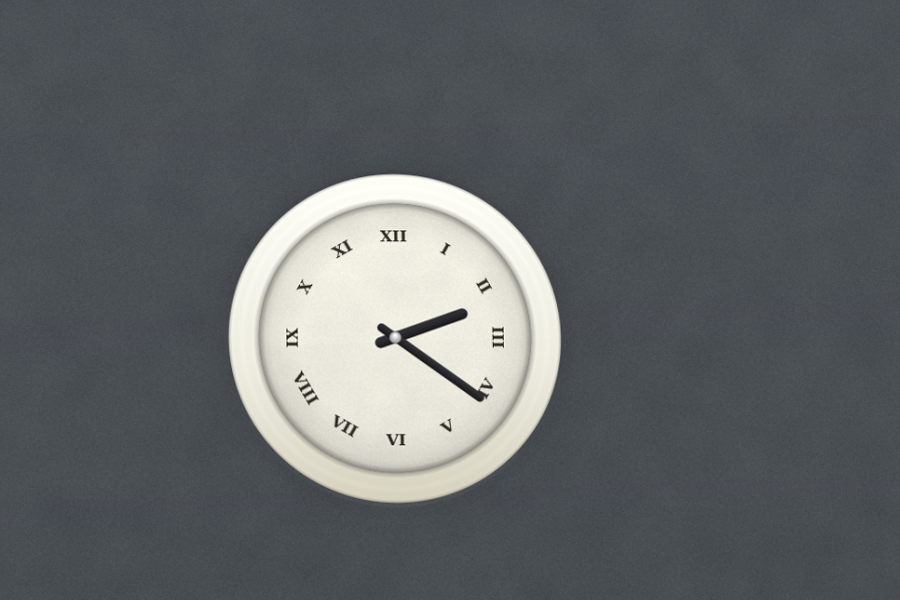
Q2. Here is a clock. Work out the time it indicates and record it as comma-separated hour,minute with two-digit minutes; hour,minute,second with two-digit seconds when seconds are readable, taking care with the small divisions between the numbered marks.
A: 2,21
